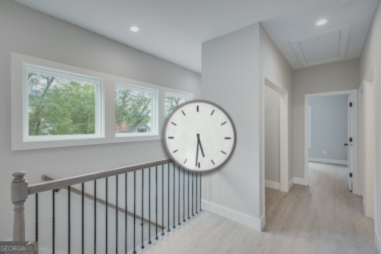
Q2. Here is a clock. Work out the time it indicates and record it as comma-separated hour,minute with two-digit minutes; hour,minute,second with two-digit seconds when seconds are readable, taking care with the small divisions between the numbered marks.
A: 5,31
